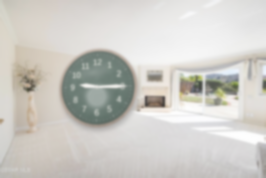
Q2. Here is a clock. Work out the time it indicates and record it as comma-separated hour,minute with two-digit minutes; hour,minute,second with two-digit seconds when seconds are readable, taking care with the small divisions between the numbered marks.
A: 9,15
